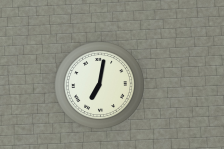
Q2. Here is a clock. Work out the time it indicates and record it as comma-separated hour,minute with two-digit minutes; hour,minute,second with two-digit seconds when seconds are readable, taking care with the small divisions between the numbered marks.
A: 7,02
